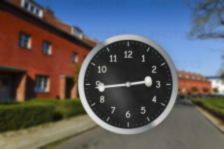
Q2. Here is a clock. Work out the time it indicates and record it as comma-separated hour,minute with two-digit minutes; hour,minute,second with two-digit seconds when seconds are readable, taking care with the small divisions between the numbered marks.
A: 2,44
